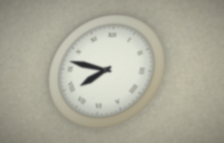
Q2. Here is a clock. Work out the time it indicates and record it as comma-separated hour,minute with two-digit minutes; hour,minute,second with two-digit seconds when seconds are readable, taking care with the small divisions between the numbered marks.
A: 7,47
